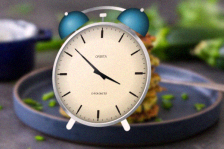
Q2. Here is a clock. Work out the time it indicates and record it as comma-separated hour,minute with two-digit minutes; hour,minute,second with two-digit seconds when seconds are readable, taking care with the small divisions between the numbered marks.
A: 3,52
